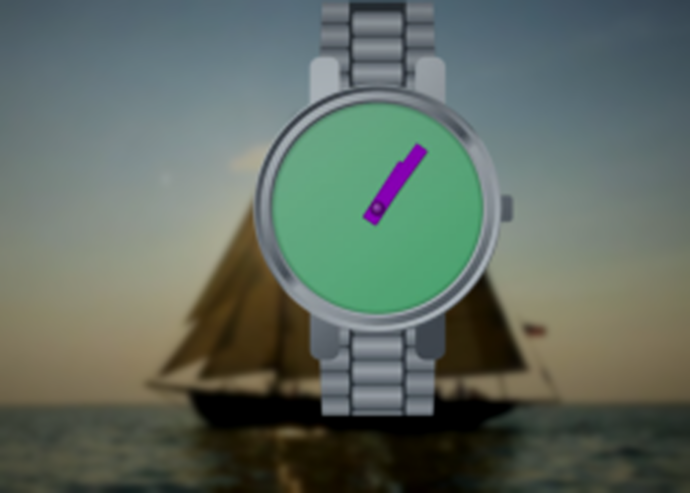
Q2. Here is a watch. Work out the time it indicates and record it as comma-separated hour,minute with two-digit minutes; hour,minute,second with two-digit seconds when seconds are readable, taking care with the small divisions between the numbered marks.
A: 1,06
